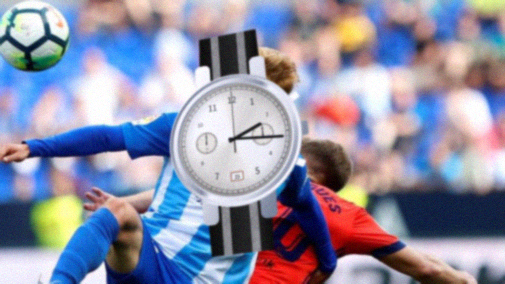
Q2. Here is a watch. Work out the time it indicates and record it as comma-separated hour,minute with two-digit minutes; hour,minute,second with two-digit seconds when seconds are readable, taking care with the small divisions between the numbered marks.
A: 2,16
